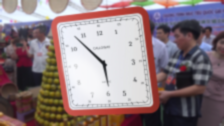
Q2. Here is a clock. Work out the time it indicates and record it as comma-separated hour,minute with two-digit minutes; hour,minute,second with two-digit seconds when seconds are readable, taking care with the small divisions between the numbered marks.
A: 5,53
